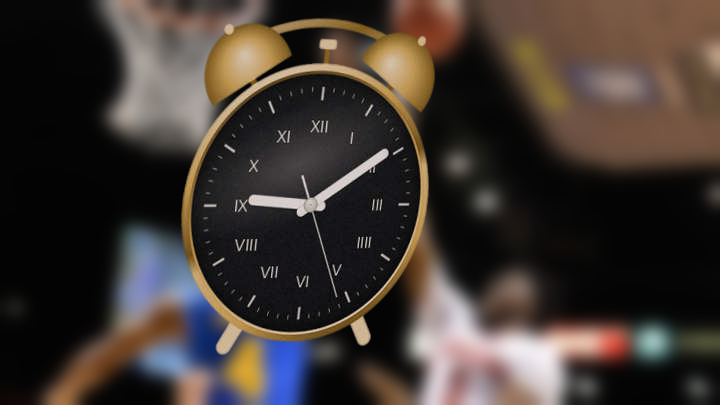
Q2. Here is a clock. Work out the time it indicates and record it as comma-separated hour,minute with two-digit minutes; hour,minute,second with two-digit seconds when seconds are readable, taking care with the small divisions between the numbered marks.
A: 9,09,26
